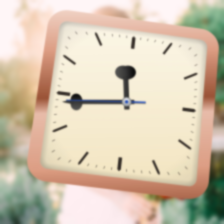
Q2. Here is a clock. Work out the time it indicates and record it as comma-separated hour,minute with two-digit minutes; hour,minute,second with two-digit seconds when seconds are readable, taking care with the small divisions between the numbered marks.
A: 11,43,44
